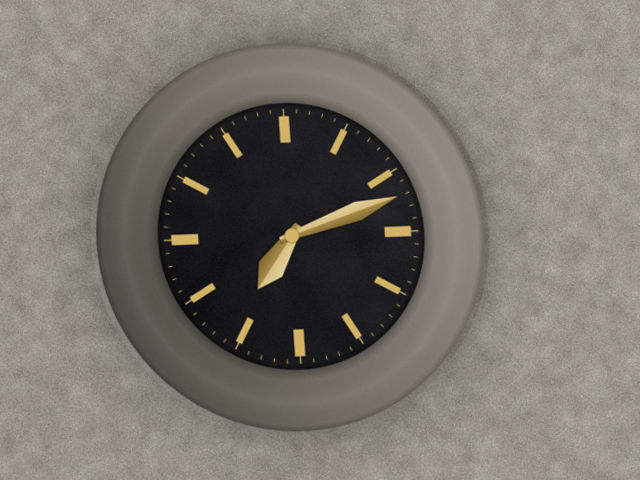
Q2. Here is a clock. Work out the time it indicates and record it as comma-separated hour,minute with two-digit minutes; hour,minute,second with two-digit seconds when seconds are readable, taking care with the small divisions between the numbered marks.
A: 7,12
